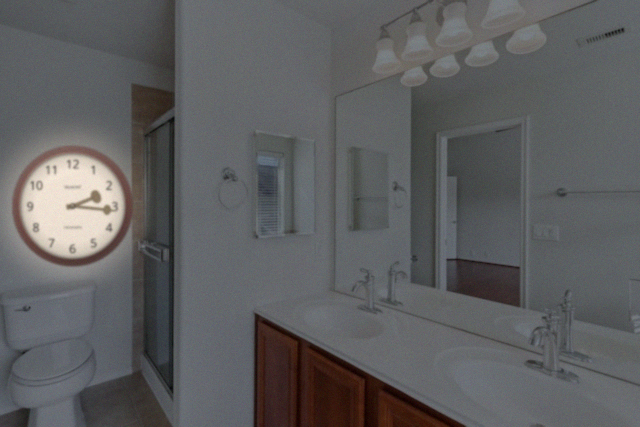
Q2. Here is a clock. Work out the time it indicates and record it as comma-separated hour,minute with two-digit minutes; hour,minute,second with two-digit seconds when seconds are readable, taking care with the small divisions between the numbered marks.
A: 2,16
